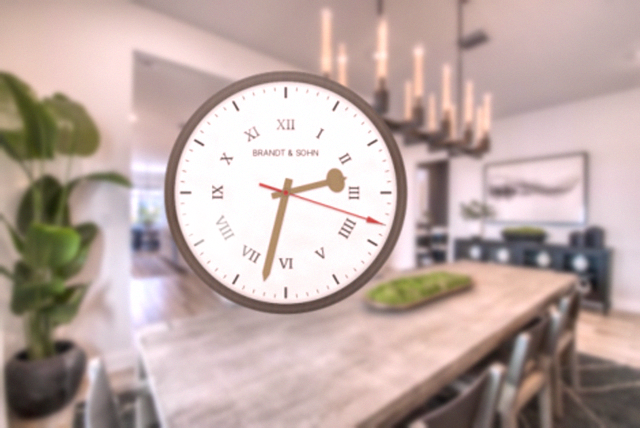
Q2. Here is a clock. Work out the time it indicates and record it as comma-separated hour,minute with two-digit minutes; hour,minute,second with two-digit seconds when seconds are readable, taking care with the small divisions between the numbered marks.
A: 2,32,18
